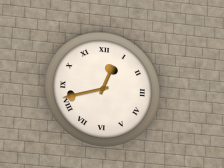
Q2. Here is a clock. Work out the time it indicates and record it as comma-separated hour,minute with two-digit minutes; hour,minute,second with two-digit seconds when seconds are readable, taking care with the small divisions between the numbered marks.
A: 12,42
